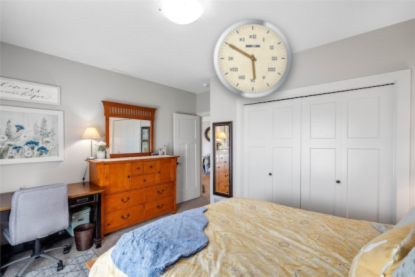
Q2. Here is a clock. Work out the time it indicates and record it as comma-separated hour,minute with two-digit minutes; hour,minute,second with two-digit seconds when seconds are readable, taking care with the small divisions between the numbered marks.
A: 5,50
